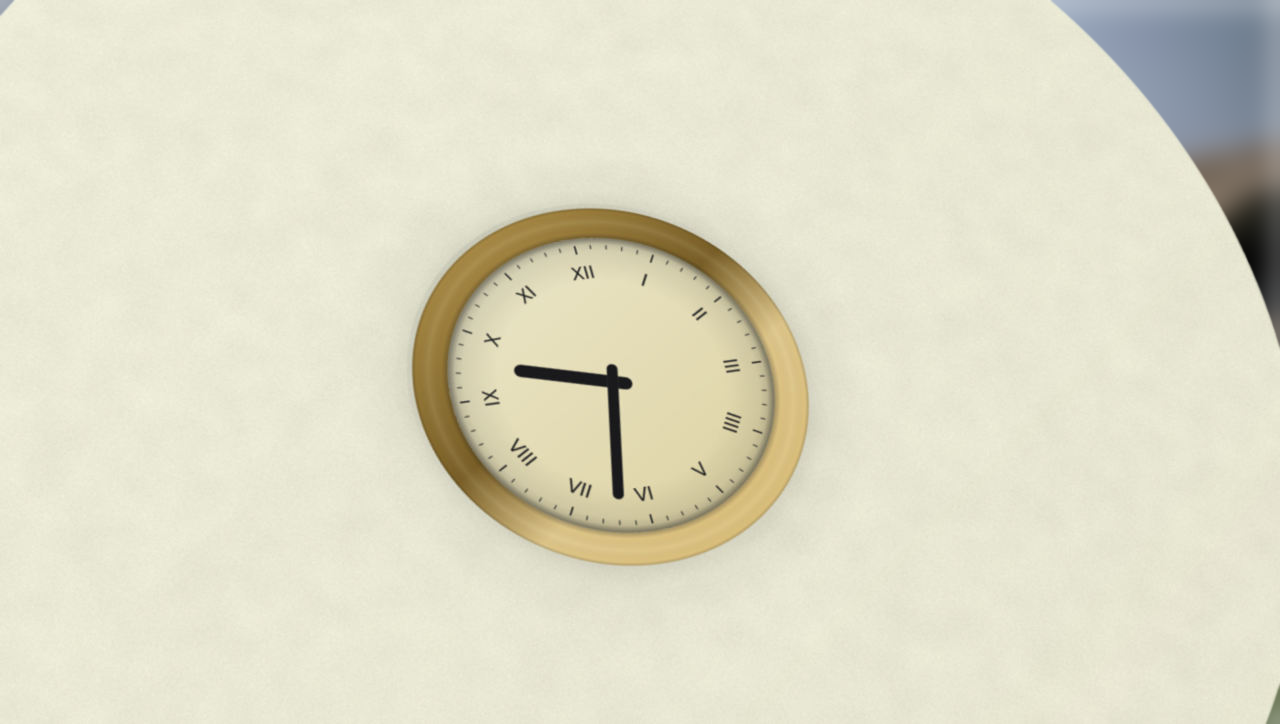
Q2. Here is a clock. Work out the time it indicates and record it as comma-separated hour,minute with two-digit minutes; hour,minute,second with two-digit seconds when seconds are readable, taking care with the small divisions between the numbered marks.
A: 9,32
